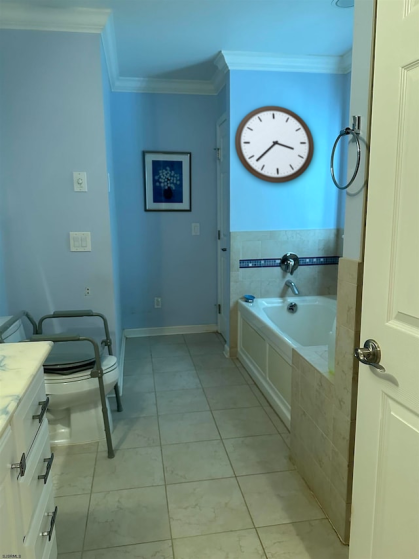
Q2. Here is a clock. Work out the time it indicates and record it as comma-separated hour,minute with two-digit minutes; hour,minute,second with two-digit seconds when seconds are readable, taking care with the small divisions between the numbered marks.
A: 3,38
